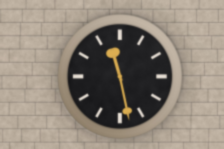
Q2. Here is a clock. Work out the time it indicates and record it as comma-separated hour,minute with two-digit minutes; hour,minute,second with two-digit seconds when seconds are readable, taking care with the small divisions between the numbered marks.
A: 11,28
